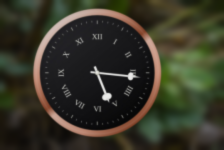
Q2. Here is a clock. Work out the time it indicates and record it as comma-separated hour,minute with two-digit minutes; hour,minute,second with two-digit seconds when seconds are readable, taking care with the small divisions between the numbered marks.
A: 5,16
